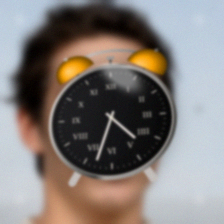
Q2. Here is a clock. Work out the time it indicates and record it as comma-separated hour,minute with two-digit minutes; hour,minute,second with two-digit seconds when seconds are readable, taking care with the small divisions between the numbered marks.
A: 4,33
